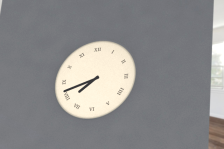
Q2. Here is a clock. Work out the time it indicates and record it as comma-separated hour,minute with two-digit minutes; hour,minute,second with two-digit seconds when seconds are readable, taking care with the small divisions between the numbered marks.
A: 7,42
